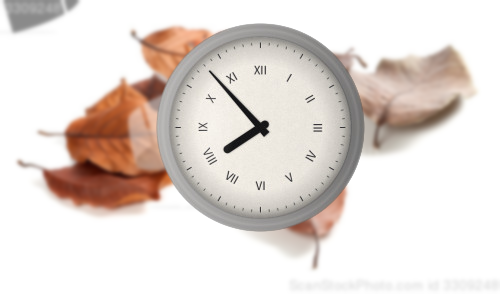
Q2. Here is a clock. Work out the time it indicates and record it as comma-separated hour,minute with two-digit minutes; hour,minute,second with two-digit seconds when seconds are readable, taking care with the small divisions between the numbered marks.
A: 7,53
